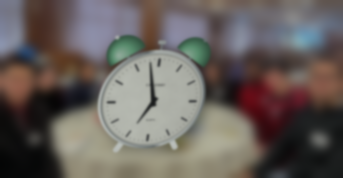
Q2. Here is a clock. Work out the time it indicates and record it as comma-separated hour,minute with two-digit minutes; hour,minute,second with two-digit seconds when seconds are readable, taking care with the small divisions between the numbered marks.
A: 6,58
